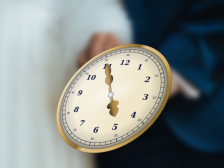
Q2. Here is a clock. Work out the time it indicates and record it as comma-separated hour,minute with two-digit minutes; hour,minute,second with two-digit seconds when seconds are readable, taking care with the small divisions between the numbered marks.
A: 4,55
